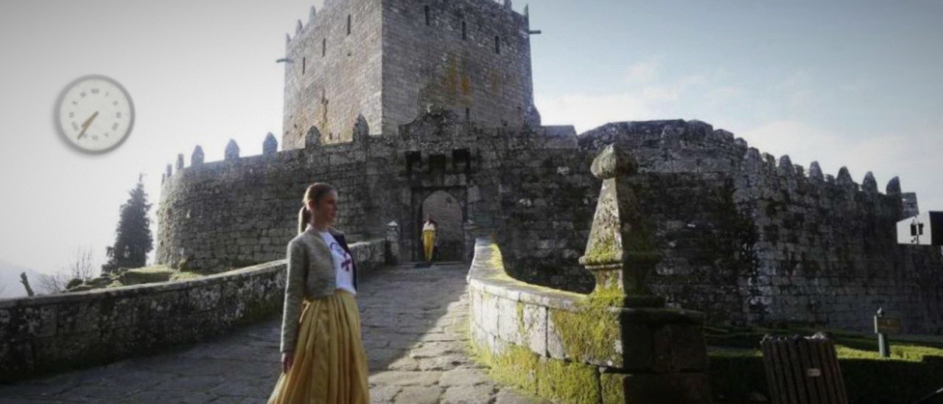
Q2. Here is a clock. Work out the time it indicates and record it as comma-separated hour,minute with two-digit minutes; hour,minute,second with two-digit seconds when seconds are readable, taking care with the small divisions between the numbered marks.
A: 7,36
